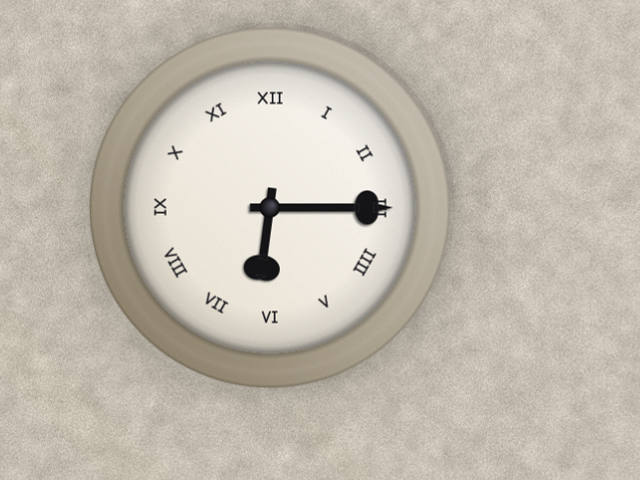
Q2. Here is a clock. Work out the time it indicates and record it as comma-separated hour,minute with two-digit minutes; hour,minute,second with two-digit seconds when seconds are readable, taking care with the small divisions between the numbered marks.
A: 6,15
